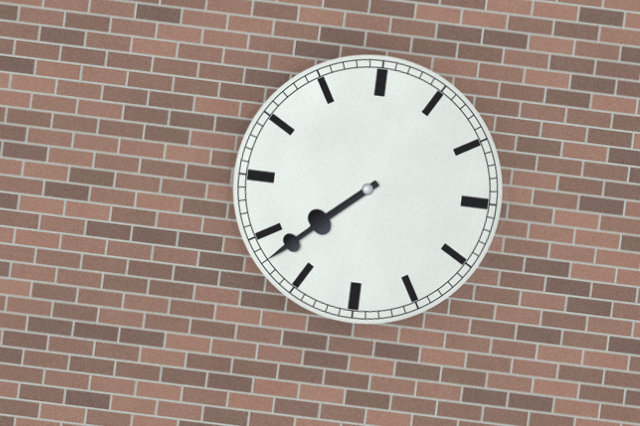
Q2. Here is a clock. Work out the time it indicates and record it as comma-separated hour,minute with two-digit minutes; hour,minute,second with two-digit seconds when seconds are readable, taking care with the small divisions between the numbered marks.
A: 7,38
